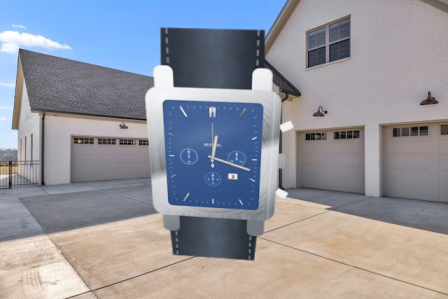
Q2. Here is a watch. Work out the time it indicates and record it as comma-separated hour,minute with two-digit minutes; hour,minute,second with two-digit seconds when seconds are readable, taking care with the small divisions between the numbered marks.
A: 12,18
